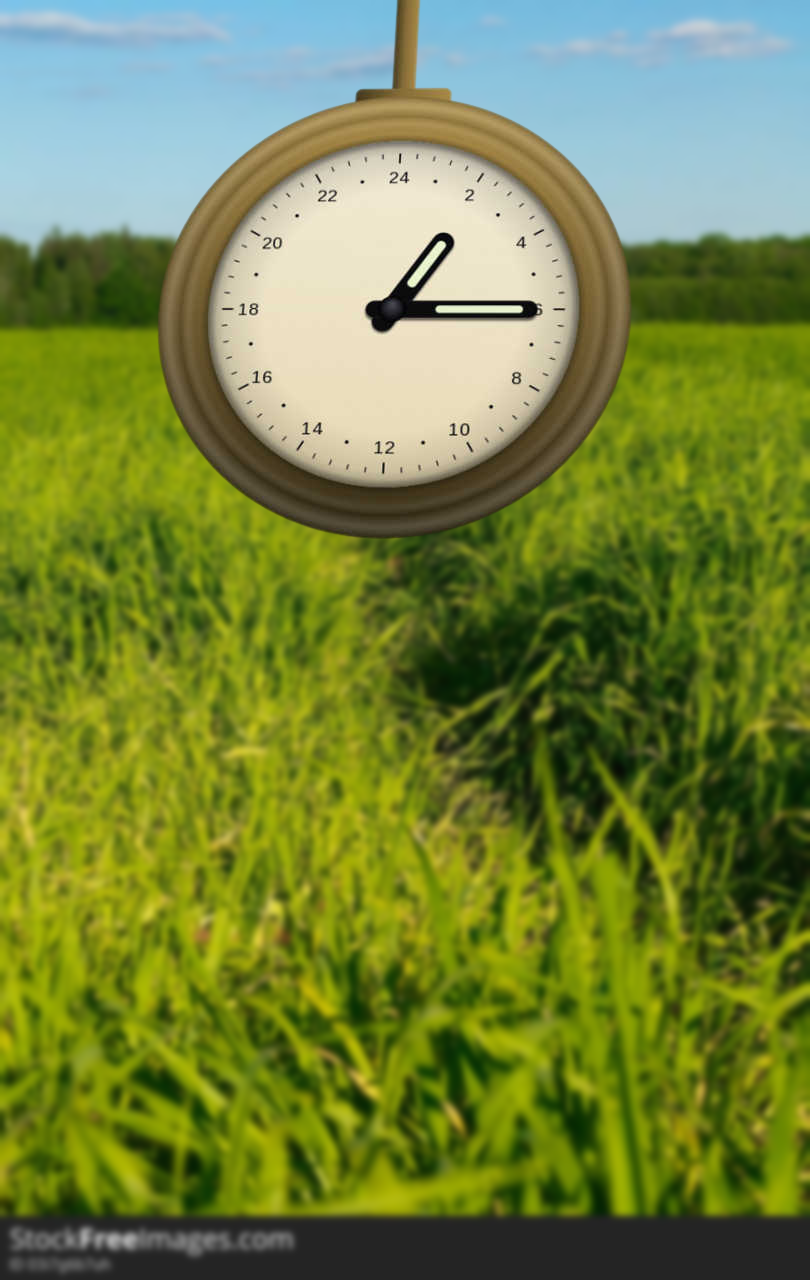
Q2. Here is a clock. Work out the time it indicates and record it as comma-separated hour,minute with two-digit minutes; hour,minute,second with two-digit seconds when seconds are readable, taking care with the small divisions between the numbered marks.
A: 2,15
